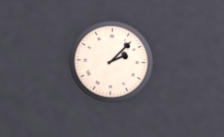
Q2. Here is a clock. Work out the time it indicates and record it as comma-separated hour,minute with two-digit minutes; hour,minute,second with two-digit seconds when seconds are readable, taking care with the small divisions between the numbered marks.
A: 2,07
